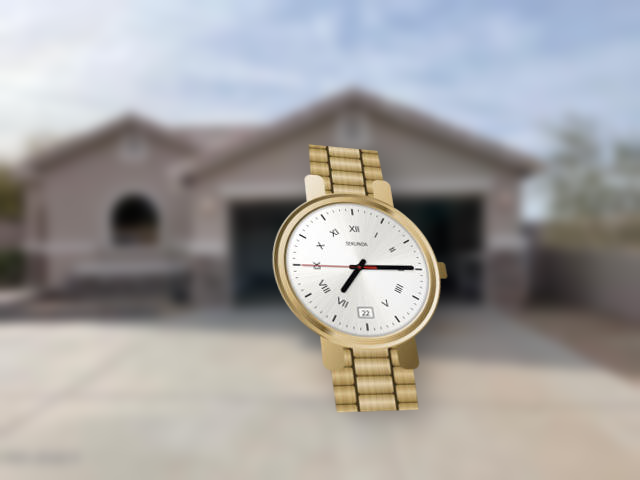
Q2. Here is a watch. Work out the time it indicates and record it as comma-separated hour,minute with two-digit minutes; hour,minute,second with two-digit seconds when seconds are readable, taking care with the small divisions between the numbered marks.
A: 7,14,45
